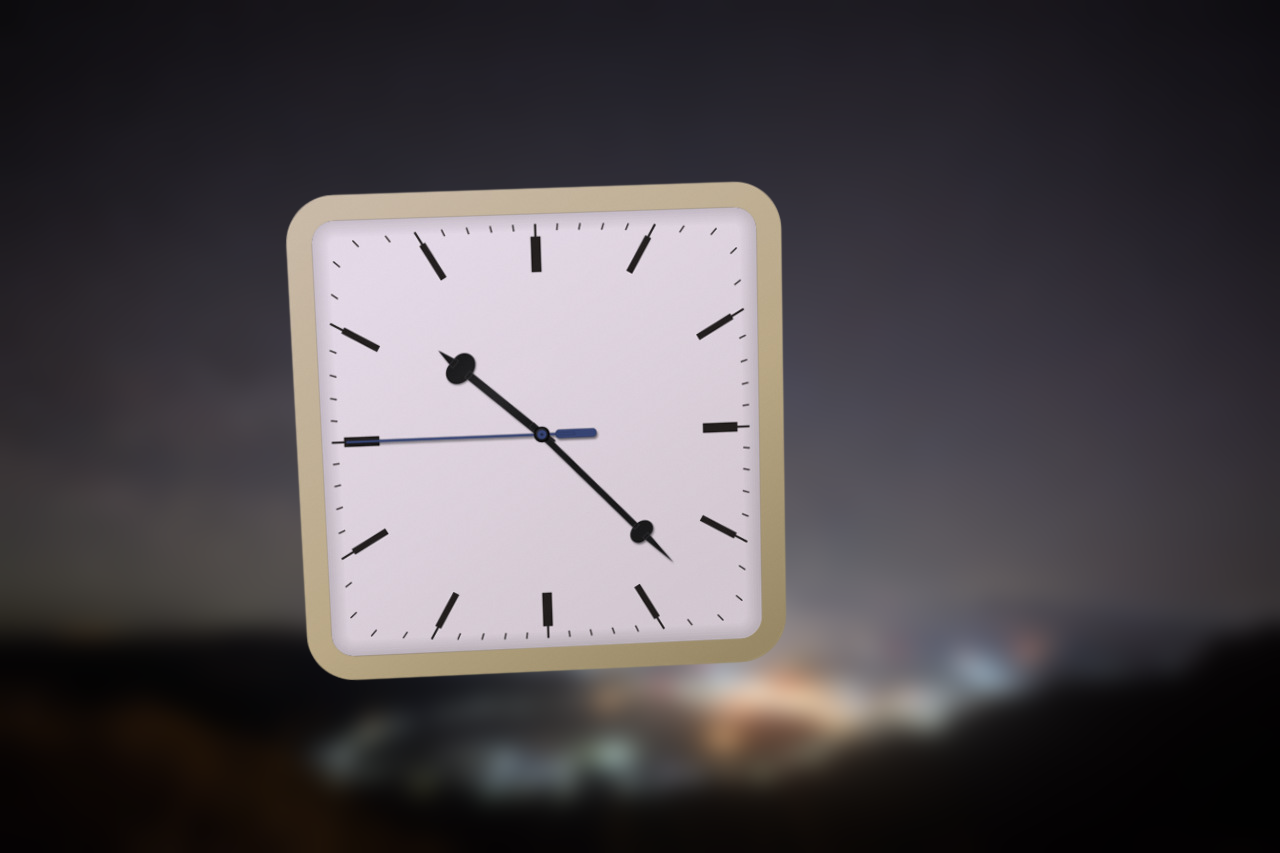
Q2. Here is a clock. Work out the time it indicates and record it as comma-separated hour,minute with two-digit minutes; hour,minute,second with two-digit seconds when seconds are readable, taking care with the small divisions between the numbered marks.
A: 10,22,45
